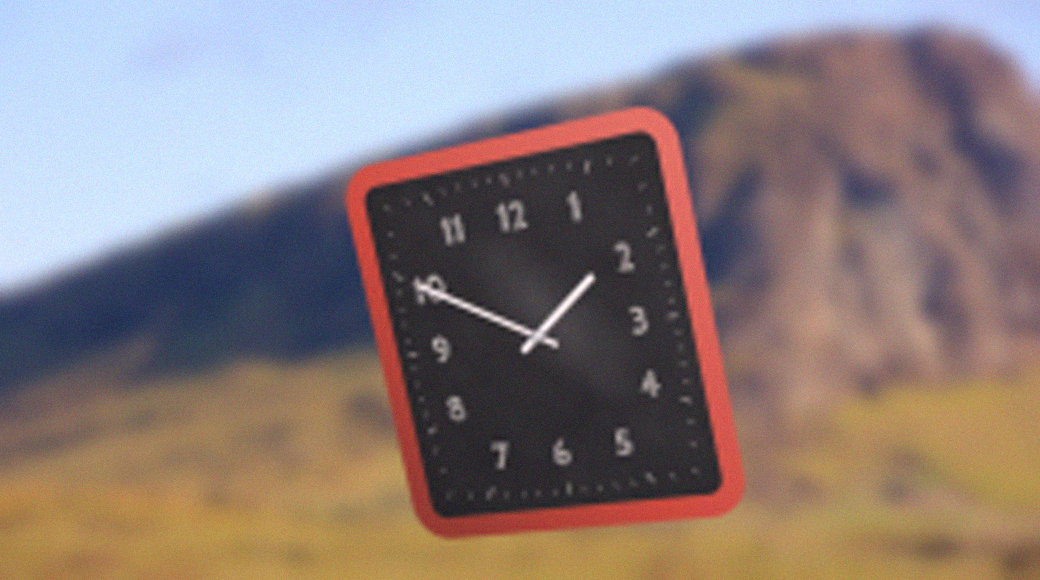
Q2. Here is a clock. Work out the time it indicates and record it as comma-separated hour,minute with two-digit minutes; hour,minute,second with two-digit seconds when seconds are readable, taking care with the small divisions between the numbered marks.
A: 1,50
